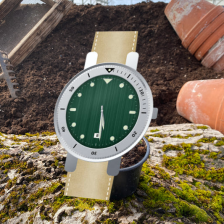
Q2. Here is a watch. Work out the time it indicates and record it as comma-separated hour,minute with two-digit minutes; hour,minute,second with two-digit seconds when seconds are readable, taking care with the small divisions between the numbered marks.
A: 5,29
